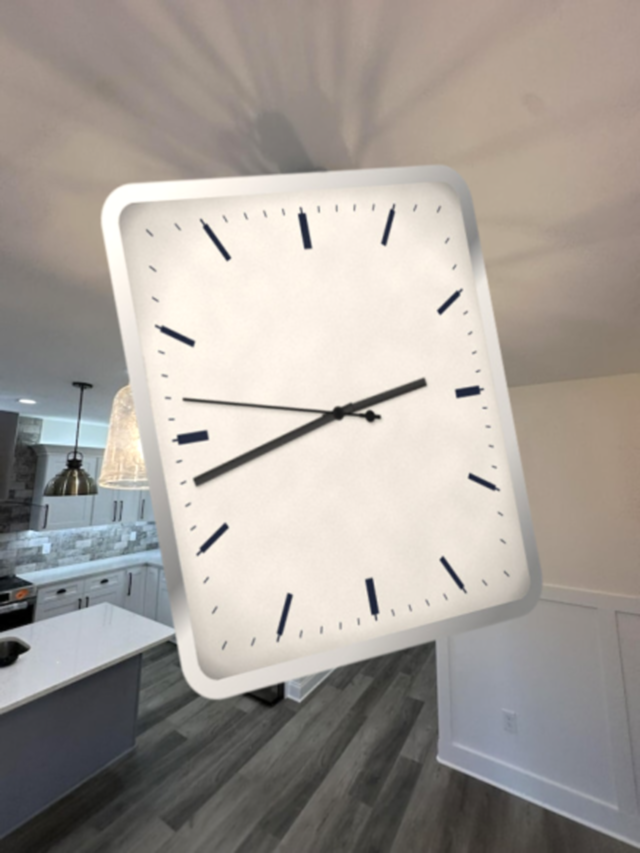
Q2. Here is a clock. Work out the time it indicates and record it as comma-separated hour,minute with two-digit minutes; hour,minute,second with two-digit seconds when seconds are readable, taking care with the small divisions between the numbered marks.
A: 2,42,47
